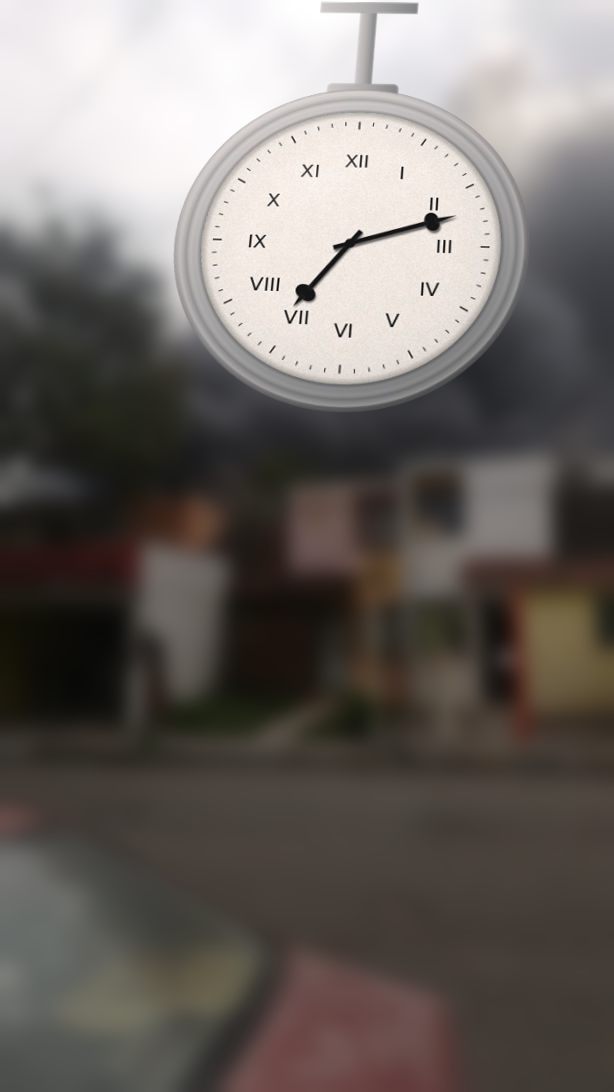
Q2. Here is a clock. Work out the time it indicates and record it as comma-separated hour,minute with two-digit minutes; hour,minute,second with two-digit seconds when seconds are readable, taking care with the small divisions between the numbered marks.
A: 7,12
